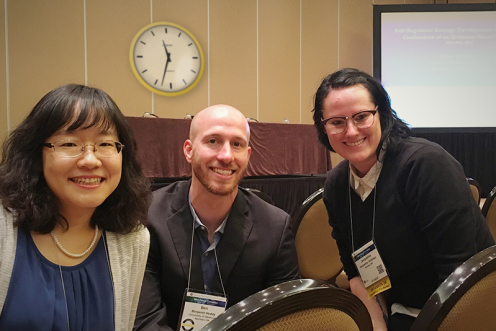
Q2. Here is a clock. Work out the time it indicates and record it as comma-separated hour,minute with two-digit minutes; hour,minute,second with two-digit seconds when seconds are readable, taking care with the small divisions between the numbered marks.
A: 11,33
